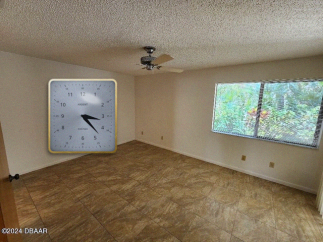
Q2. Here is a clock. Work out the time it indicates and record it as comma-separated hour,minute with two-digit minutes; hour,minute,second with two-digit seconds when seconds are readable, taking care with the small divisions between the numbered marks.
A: 3,23
